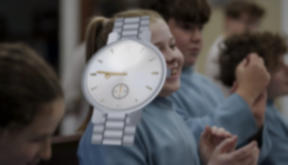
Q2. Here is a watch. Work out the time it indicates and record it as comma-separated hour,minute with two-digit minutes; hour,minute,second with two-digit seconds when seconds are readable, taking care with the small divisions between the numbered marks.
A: 8,46
